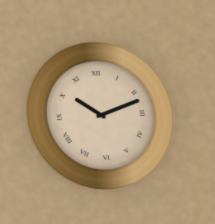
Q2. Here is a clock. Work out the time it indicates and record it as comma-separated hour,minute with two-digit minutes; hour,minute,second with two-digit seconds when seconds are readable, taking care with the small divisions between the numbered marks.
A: 10,12
